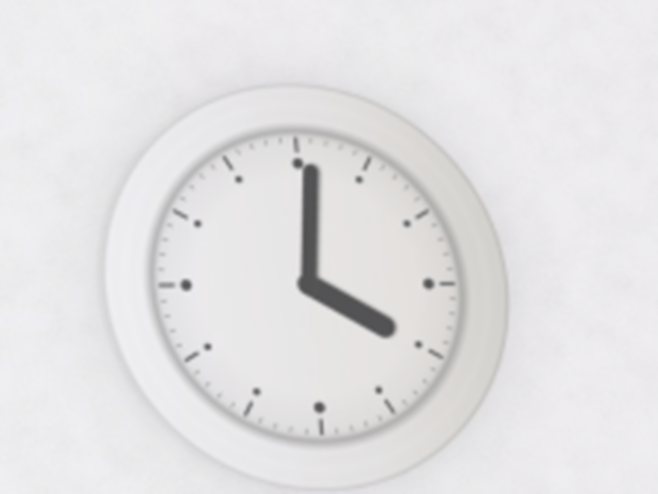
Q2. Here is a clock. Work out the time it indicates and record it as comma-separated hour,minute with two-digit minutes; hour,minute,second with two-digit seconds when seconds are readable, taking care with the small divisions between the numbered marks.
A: 4,01
